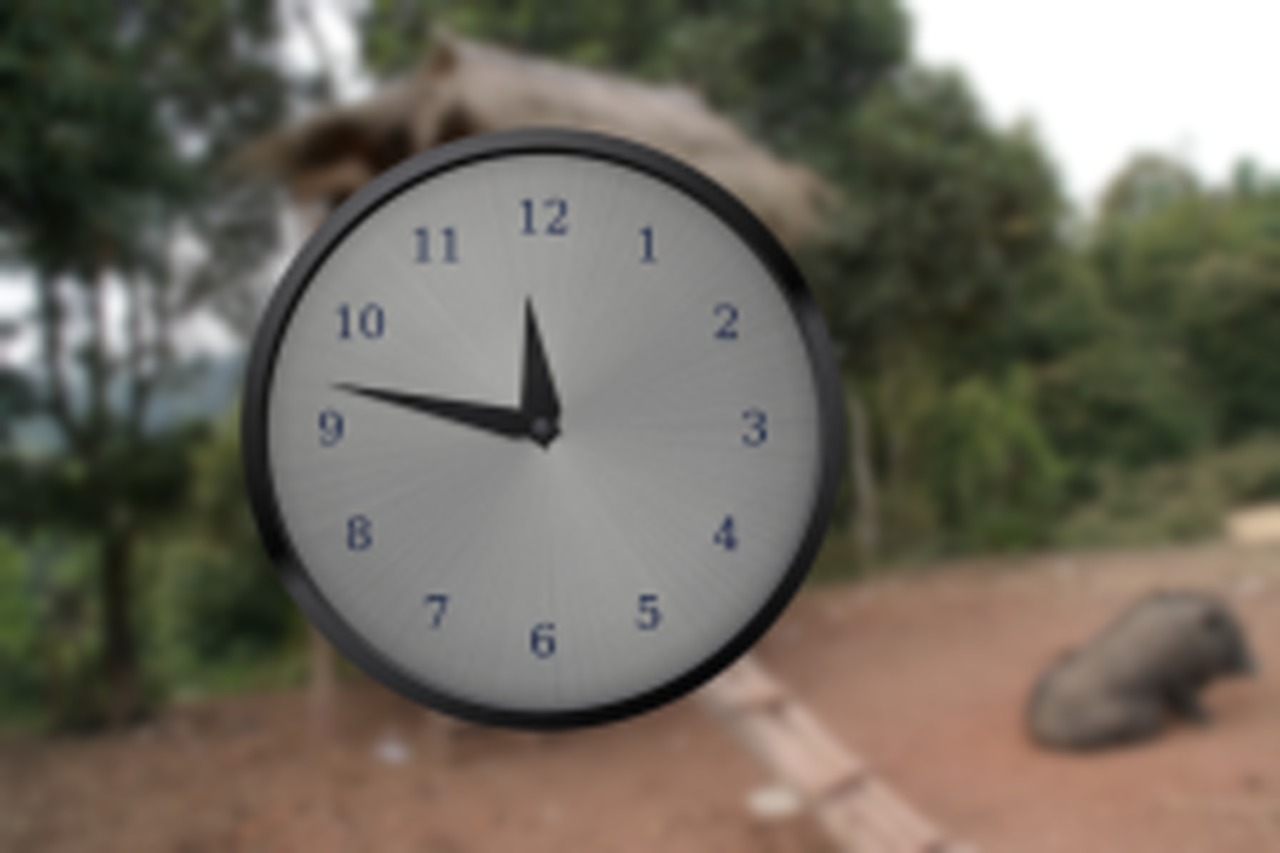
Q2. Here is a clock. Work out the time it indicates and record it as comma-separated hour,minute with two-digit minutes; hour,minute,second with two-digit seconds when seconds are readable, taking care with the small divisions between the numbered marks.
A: 11,47
